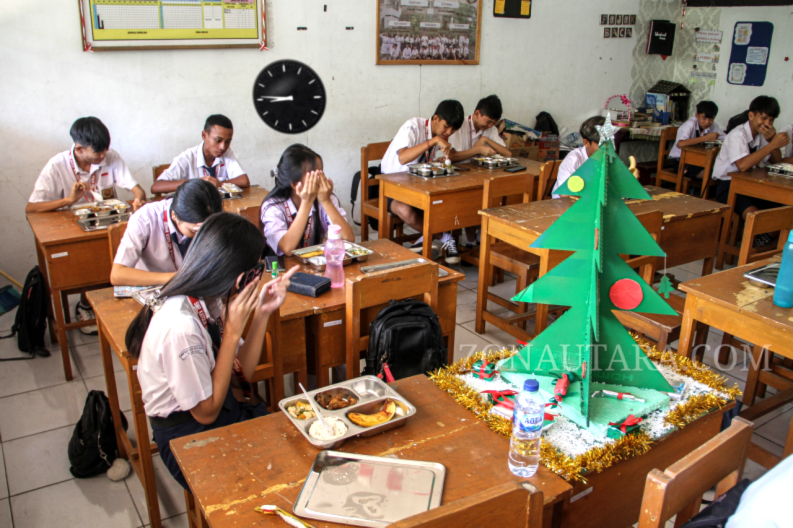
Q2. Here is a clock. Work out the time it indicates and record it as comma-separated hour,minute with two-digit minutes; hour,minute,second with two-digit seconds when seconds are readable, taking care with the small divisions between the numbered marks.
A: 8,46
